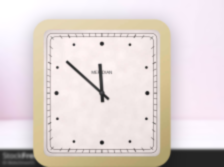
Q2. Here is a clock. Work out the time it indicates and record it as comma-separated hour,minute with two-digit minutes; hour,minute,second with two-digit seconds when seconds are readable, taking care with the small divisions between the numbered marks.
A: 11,52
